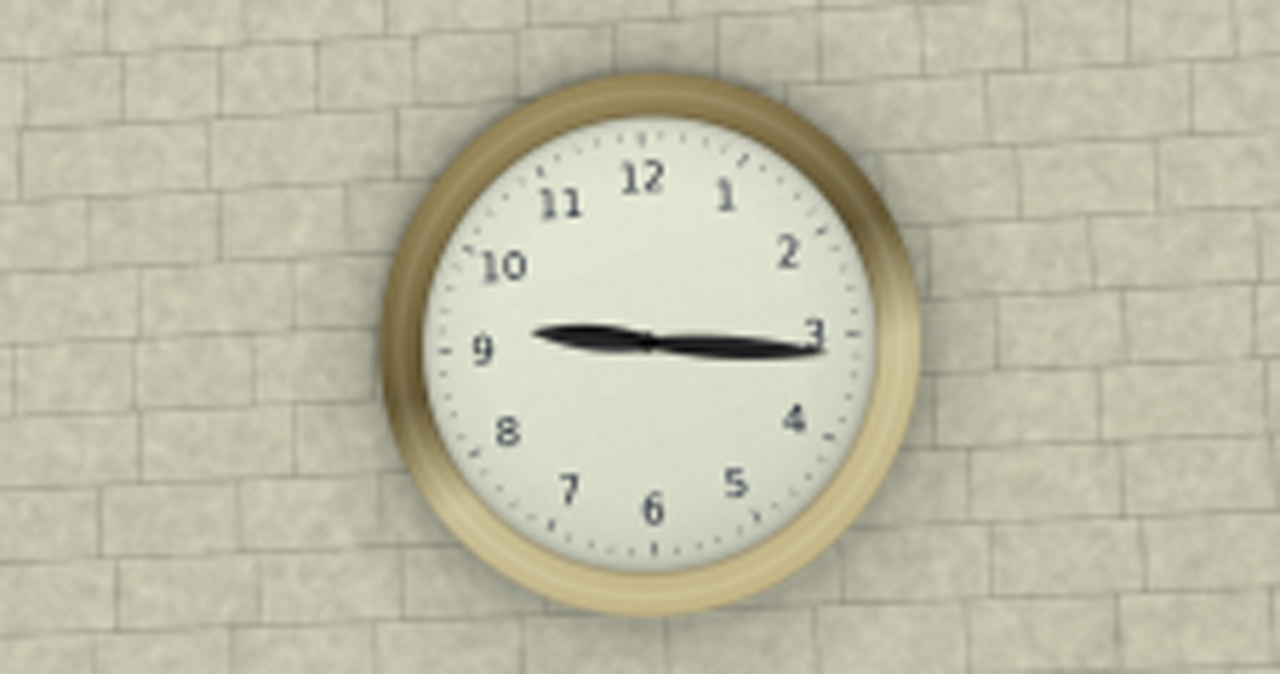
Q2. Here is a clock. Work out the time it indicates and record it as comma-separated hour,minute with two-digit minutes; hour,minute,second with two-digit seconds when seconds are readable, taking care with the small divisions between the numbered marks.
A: 9,16
